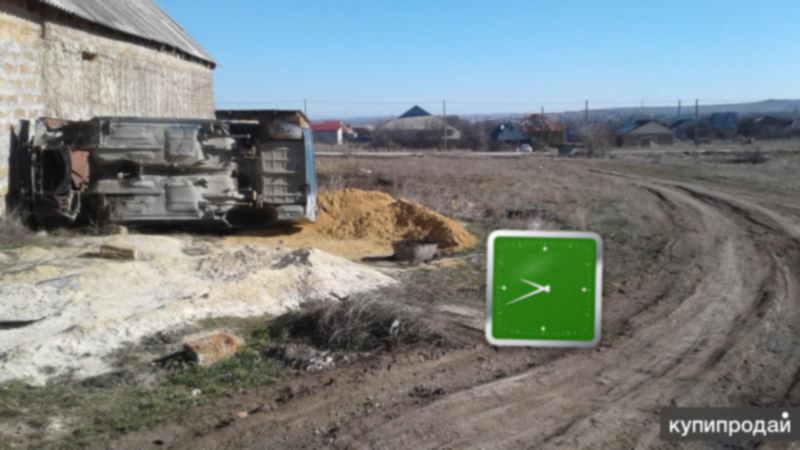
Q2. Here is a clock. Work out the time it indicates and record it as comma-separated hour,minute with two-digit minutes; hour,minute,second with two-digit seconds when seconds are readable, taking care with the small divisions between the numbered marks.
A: 9,41
